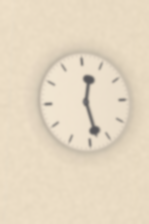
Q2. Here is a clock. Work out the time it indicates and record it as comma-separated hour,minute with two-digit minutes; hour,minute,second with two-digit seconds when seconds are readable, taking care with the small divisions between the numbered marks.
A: 12,28
